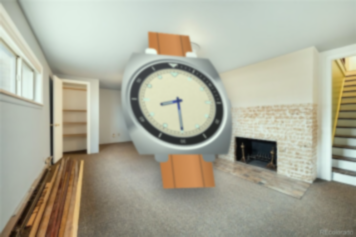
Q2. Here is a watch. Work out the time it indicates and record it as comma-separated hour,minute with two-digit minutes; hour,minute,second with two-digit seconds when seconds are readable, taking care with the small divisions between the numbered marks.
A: 8,30
